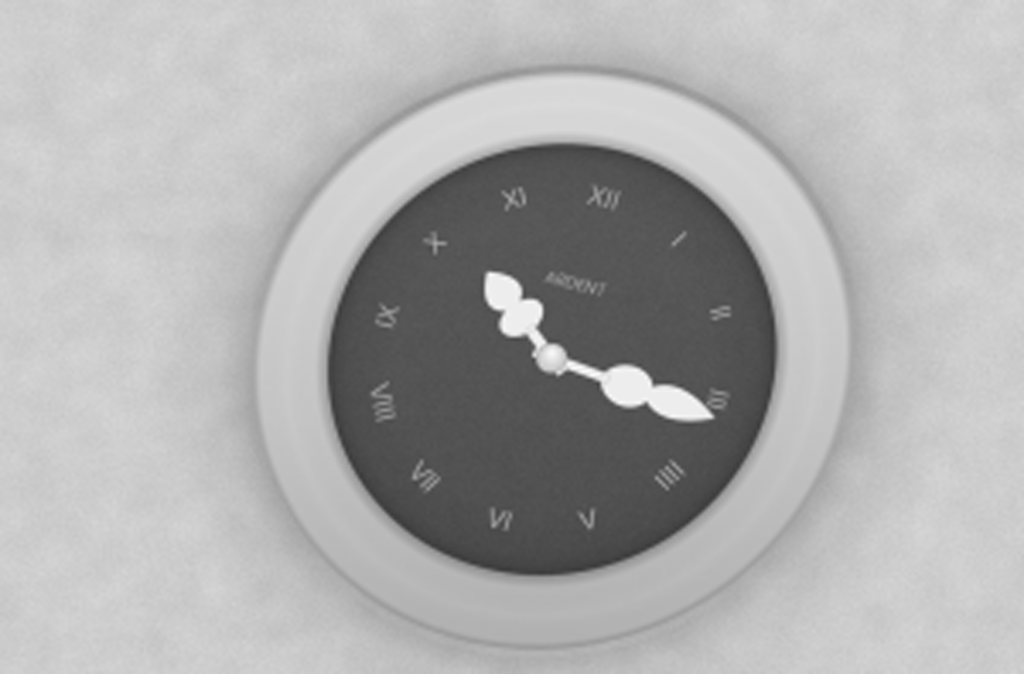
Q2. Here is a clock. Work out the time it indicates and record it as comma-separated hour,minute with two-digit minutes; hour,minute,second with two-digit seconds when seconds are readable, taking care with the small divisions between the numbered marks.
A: 10,16
